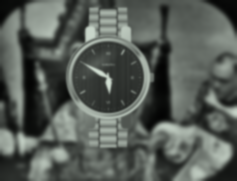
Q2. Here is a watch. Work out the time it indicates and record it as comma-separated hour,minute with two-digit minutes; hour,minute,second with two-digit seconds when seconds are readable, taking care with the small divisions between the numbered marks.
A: 5,50
